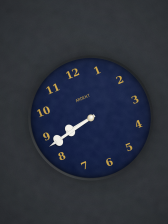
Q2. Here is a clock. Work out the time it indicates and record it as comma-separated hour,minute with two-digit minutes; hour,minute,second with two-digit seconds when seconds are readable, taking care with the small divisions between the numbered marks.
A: 8,43
